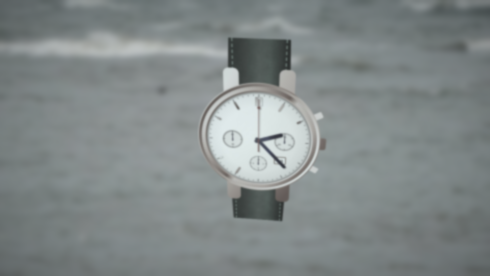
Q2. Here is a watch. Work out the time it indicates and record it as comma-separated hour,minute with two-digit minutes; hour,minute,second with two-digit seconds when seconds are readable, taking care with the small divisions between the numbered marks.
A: 2,23
